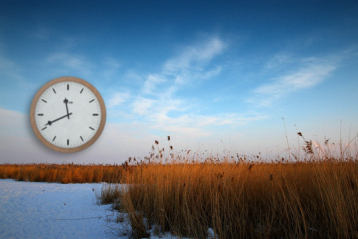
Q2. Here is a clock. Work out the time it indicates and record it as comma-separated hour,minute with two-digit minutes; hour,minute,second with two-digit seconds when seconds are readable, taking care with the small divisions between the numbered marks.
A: 11,41
